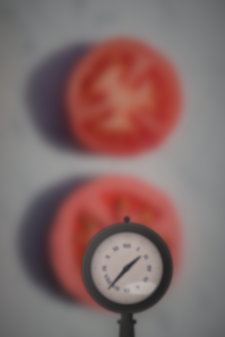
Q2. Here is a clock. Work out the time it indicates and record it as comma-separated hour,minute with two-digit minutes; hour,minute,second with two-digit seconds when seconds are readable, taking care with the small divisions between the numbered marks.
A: 1,37
